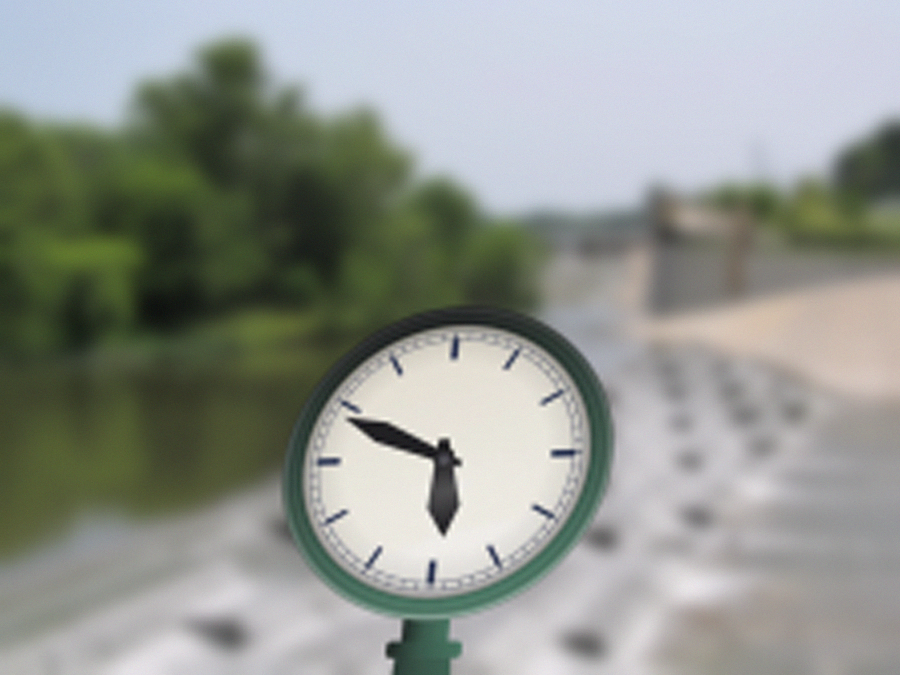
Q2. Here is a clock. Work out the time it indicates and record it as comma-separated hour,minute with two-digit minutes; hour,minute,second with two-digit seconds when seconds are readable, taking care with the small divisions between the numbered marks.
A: 5,49
